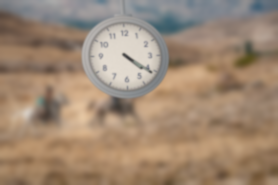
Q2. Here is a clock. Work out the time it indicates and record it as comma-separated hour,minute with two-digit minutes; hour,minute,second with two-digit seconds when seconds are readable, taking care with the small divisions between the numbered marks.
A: 4,21
